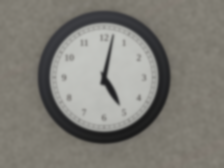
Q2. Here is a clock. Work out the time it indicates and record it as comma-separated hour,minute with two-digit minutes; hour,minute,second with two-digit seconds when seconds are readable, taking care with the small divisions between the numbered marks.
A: 5,02
